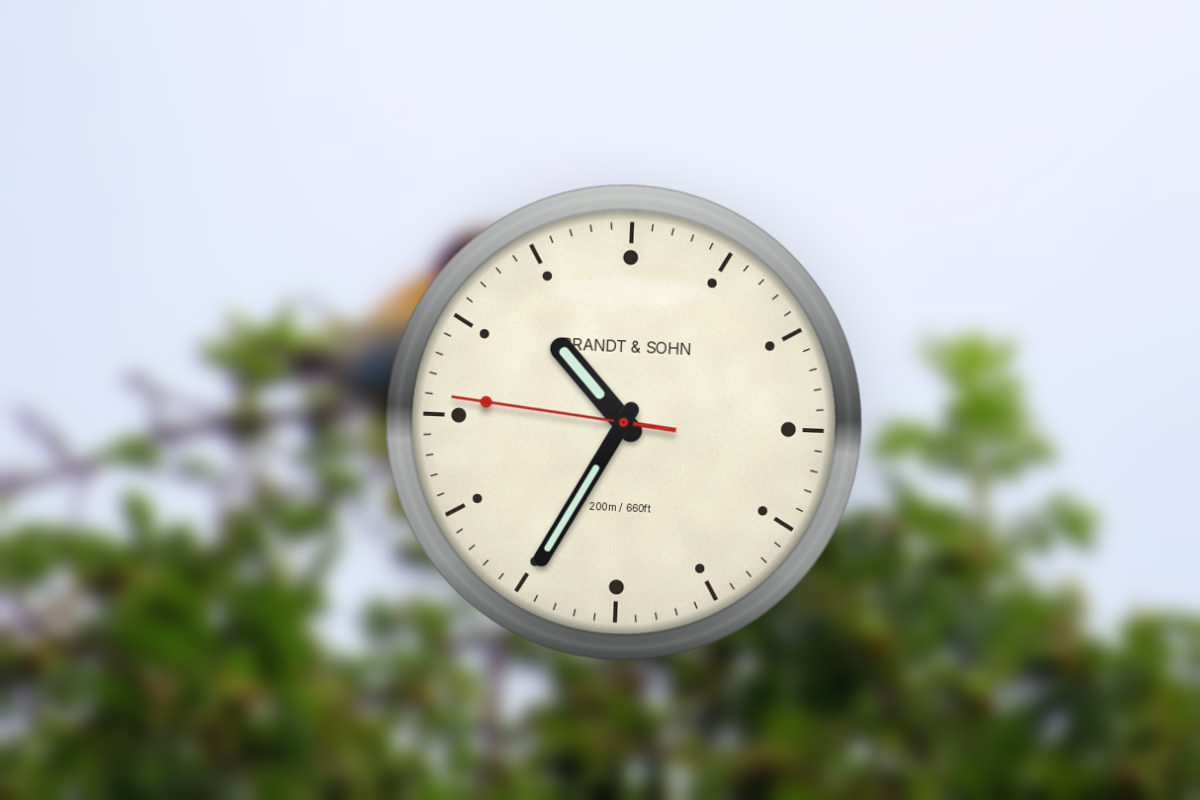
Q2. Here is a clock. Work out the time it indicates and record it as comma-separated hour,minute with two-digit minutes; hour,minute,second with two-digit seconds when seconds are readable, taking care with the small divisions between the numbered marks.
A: 10,34,46
